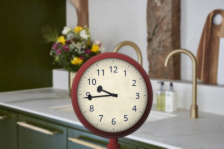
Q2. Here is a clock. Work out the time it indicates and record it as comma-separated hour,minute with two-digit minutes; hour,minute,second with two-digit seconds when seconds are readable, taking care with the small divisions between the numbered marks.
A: 9,44
